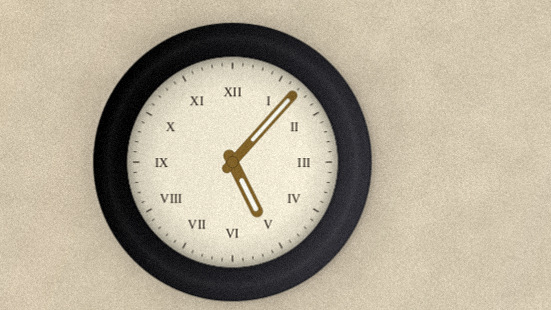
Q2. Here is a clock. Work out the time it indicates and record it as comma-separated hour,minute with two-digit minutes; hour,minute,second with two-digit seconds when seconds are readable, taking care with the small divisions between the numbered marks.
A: 5,07
